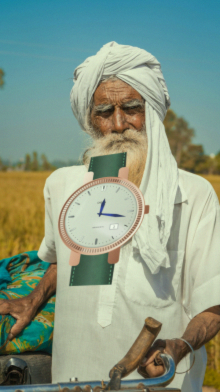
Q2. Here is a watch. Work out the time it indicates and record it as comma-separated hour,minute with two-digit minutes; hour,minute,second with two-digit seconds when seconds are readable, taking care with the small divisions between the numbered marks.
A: 12,17
